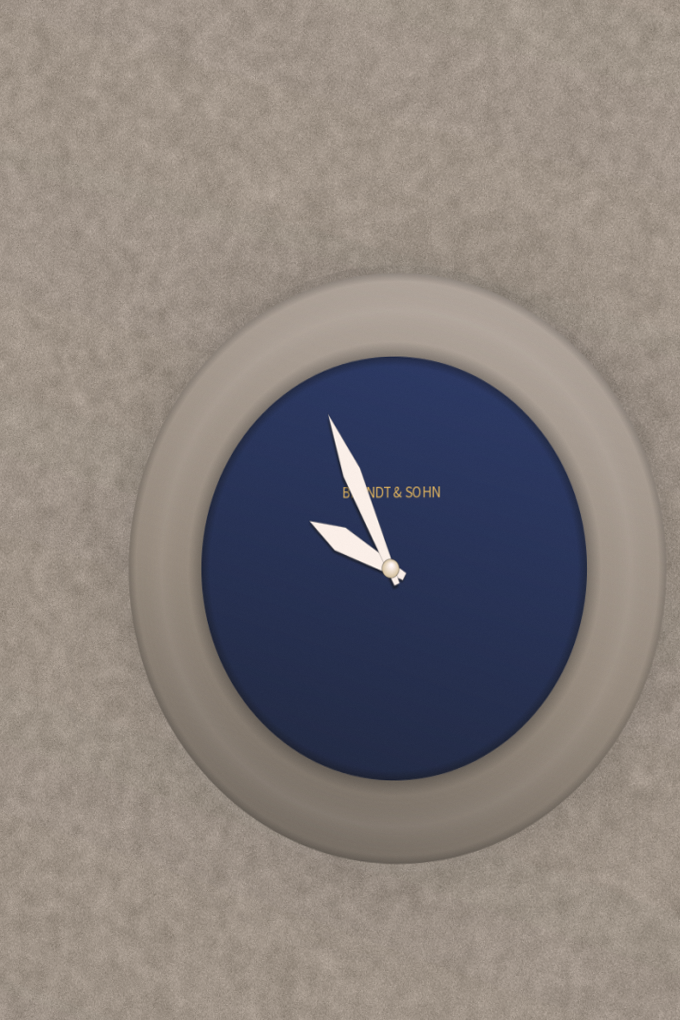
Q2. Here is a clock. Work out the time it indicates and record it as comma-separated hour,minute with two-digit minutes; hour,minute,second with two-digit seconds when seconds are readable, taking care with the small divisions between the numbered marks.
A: 9,56
